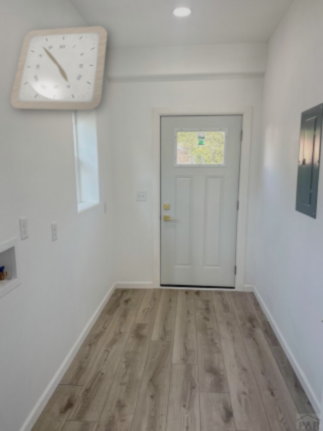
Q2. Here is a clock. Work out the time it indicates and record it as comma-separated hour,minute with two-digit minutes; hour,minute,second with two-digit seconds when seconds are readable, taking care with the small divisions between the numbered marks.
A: 4,53
